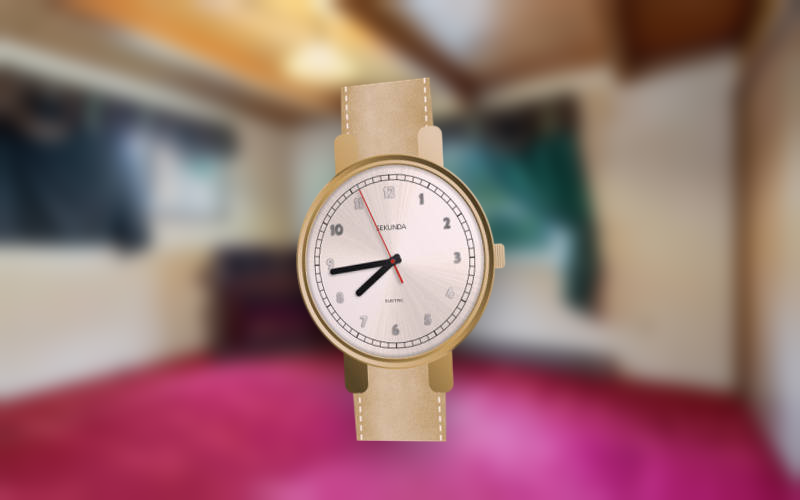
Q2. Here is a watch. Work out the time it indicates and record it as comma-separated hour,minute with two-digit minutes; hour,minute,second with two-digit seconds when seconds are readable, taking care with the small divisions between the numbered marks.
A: 7,43,56
